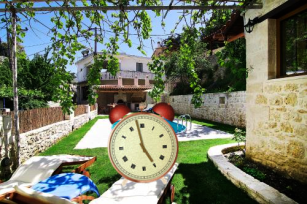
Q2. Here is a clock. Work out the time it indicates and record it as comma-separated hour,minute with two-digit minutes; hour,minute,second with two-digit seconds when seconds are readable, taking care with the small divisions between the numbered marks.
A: 4,58
